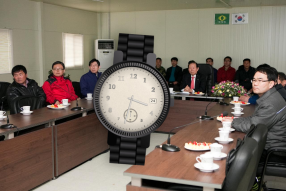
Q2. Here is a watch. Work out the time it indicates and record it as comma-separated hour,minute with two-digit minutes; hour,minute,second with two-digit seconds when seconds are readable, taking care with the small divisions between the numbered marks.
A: 3,32
